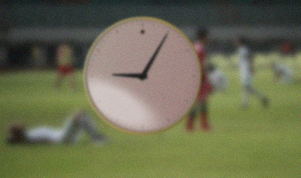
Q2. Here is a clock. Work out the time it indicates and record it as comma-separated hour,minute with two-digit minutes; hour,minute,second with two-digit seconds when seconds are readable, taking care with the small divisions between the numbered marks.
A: 9,05
